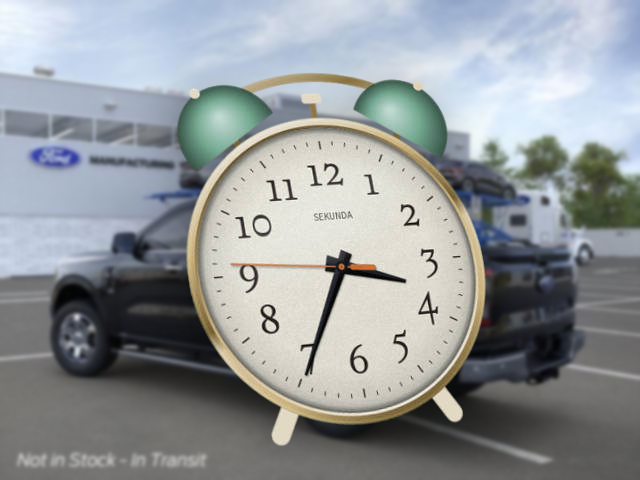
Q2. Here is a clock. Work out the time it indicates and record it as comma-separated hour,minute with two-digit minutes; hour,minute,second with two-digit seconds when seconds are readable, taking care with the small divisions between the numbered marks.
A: 3,34,46
